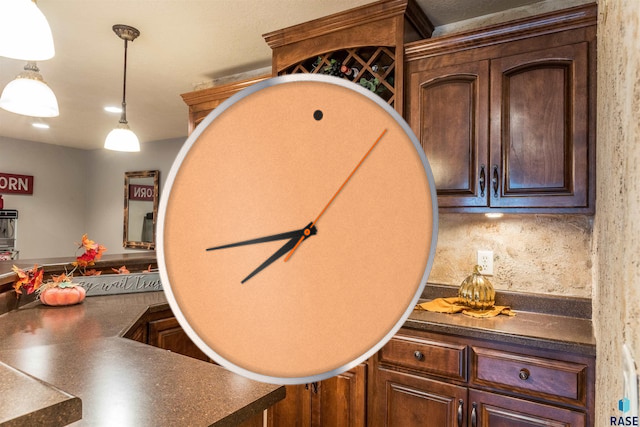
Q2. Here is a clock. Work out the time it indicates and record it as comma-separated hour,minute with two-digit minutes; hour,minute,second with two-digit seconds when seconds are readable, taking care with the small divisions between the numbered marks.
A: 7,43,06
